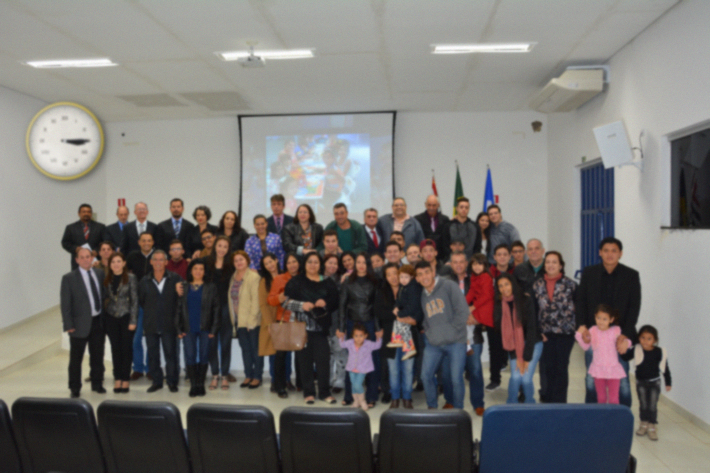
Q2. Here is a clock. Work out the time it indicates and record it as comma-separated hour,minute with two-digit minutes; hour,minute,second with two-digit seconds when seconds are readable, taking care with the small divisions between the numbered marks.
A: 3,15
